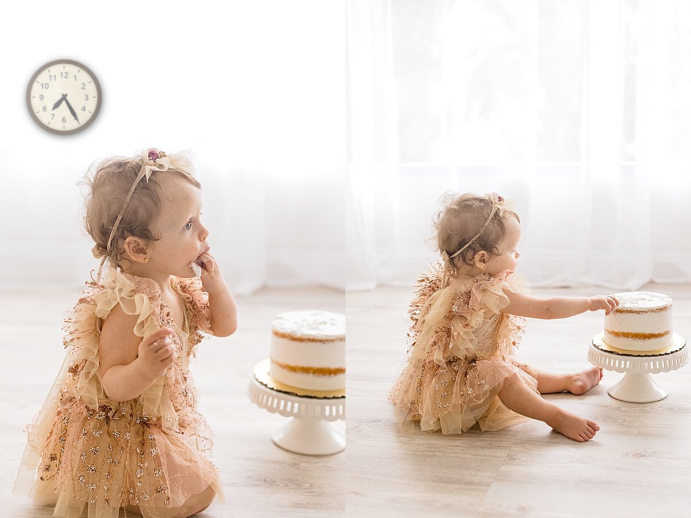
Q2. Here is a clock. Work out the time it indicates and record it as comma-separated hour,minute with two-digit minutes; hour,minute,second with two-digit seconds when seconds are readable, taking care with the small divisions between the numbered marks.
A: 7,25
